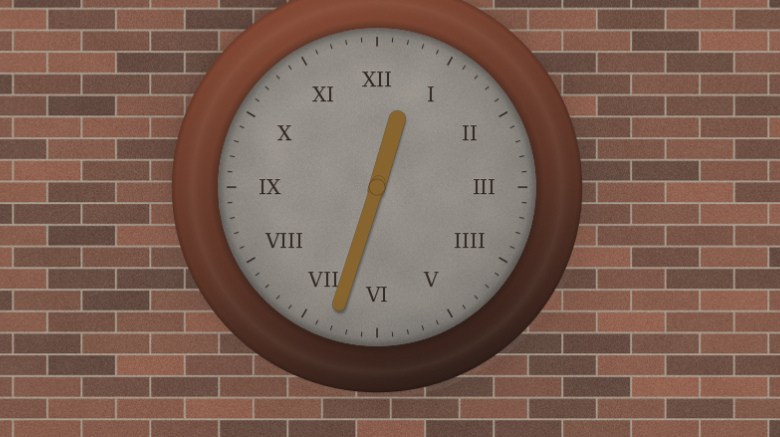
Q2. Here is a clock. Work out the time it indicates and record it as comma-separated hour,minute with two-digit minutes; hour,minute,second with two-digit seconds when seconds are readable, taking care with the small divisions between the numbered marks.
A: 12,33
